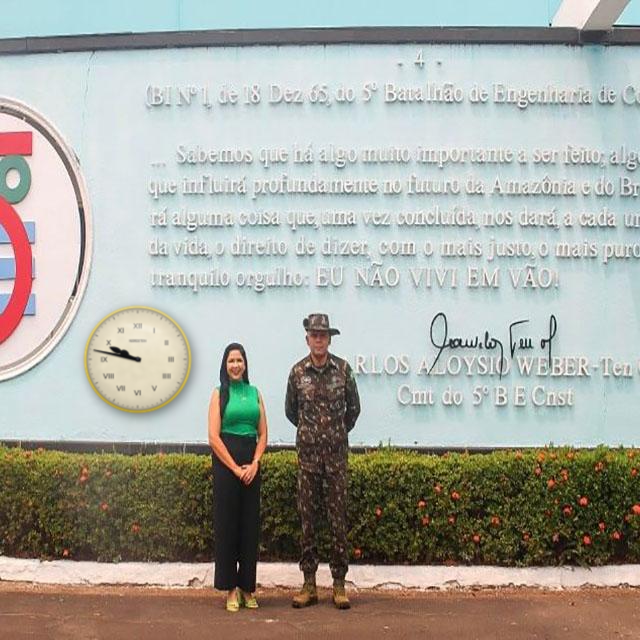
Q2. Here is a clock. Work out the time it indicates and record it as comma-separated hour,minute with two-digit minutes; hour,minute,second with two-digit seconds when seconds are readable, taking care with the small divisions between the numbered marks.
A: 9,47
